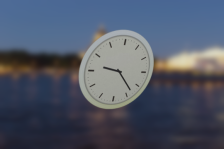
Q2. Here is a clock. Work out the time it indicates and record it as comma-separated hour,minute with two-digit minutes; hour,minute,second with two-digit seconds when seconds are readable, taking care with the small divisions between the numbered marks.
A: 9,23
